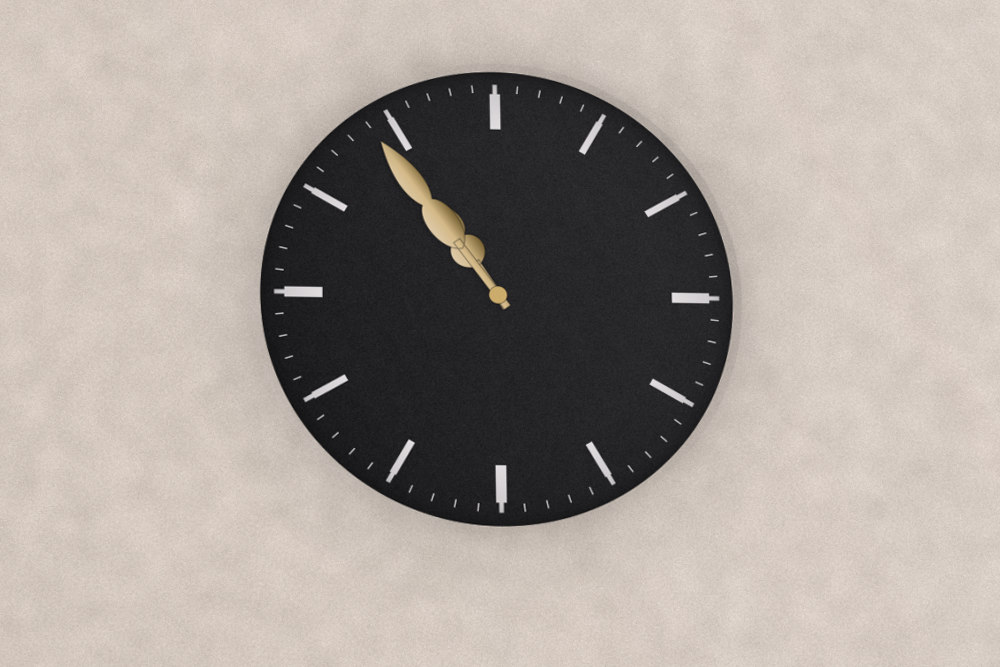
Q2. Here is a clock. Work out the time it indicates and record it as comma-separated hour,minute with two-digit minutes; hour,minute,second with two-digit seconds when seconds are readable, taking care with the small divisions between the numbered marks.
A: 10,54
